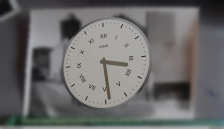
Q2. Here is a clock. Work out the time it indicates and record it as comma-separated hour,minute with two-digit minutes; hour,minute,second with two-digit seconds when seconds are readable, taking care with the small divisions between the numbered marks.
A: 3,29
